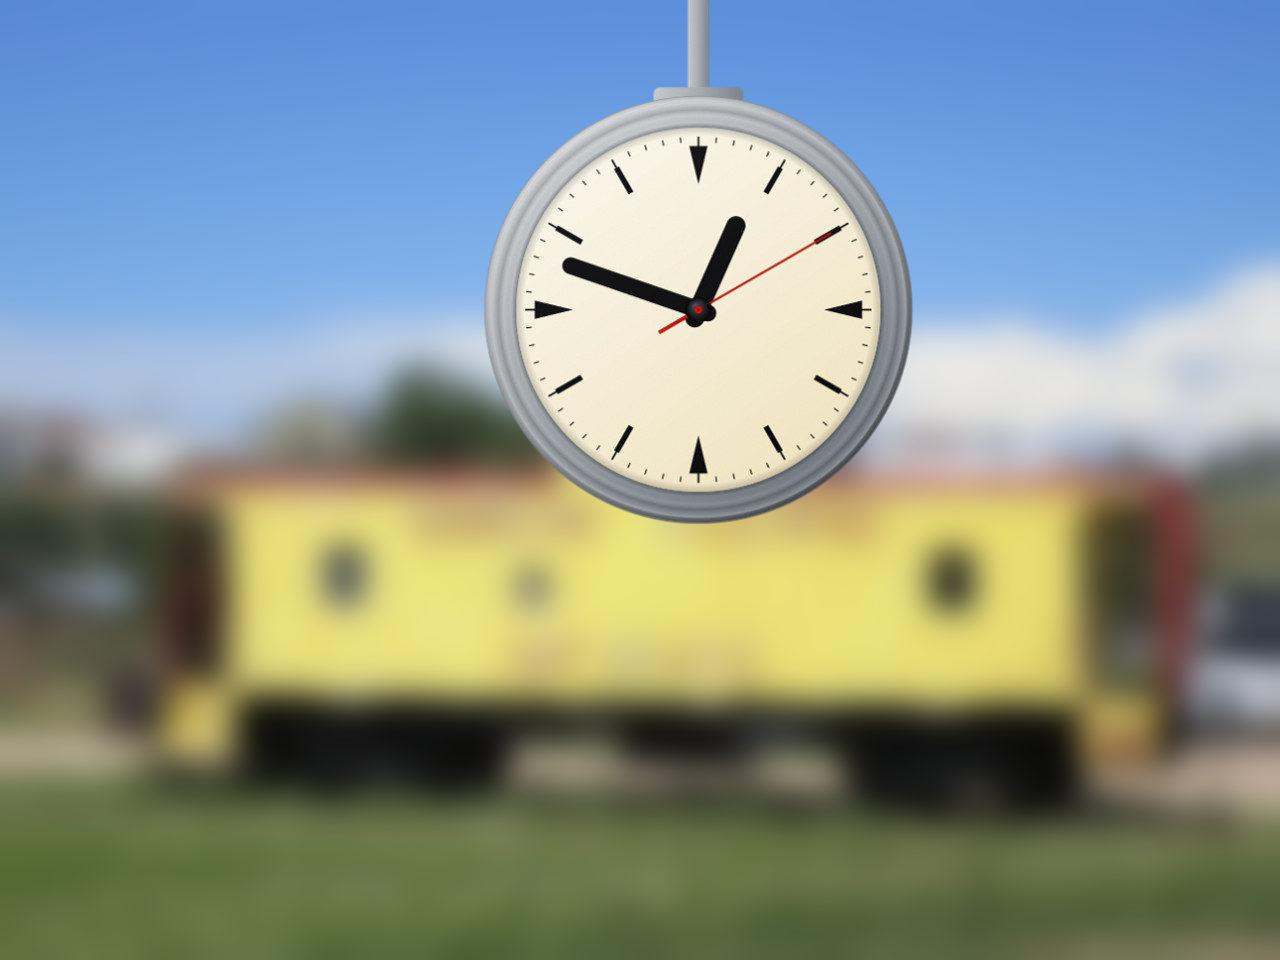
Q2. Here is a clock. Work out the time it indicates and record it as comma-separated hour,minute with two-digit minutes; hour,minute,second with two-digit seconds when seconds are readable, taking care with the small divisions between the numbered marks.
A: 12,48,10
